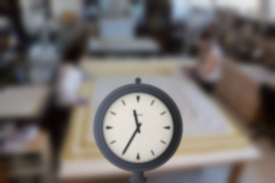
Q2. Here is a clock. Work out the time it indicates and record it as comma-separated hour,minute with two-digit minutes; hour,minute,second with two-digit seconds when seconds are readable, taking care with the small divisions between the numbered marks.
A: 11,35
